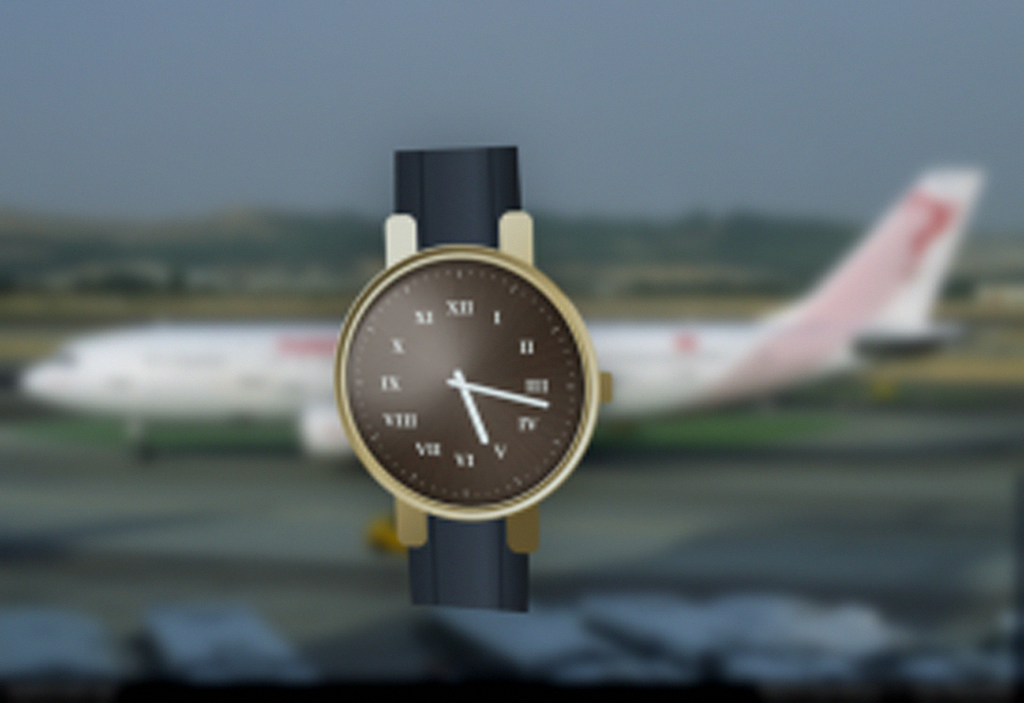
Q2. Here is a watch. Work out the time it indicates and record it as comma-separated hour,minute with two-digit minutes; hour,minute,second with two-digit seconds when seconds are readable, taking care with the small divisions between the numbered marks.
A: 5,17
